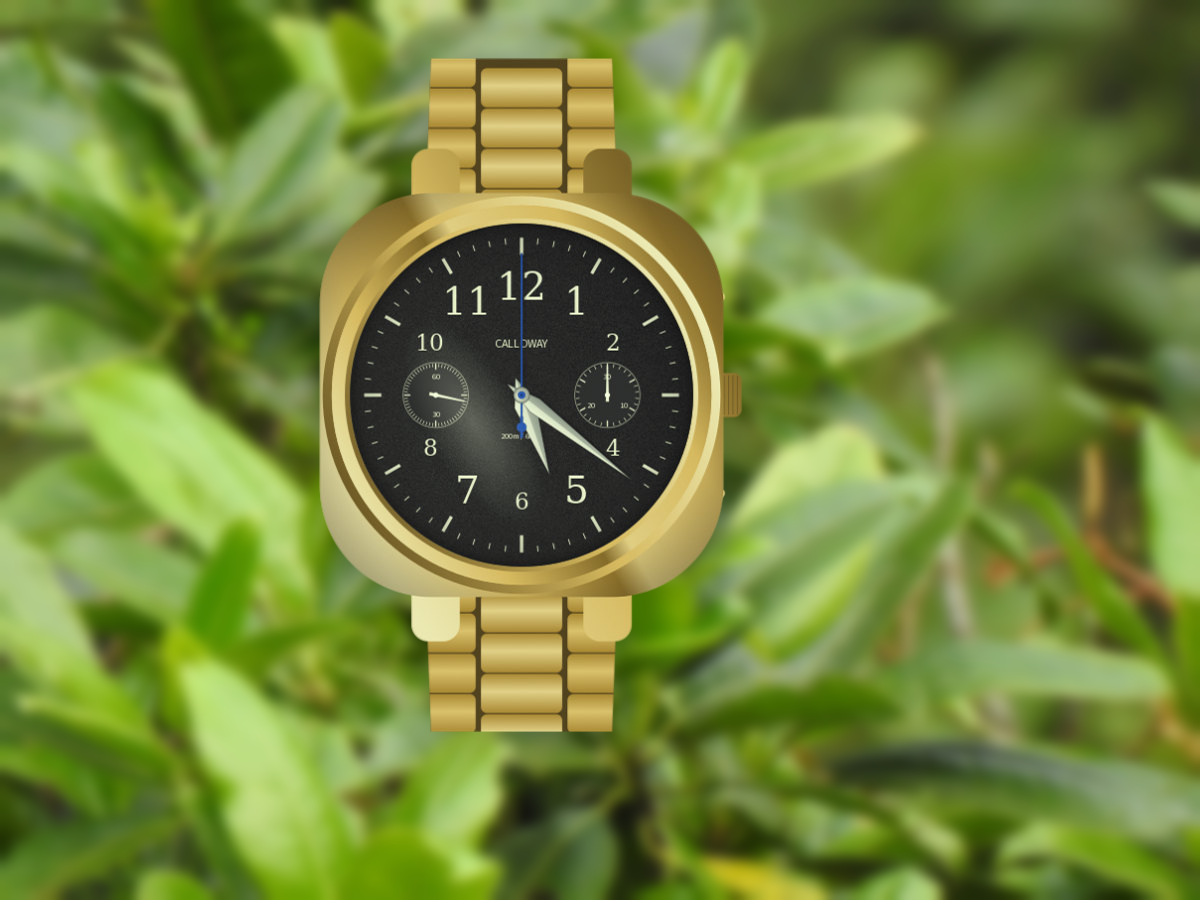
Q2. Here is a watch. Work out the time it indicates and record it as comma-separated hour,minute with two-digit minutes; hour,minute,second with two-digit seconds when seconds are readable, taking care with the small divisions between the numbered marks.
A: 5,21,17
